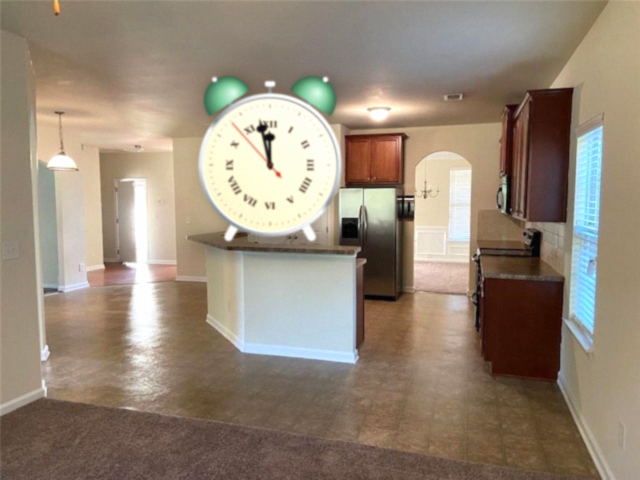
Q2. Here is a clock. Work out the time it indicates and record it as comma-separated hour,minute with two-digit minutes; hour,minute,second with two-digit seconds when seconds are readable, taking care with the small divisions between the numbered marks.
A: 11,57,53
